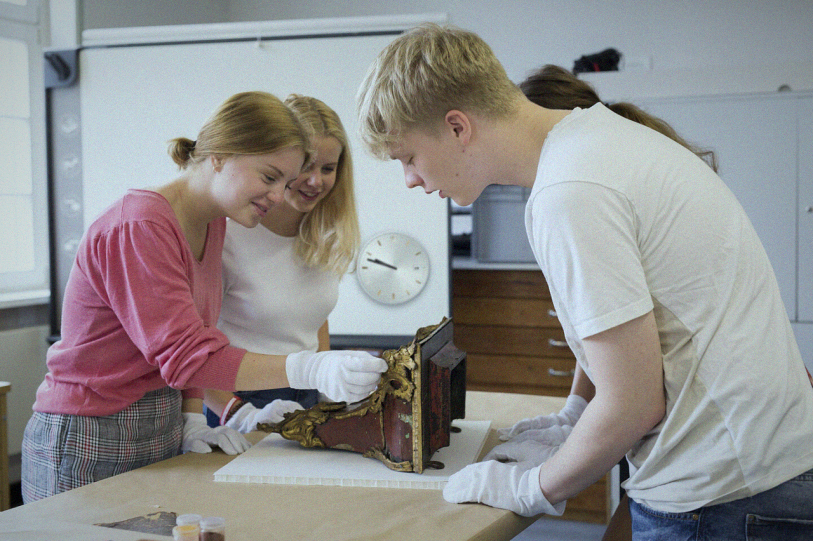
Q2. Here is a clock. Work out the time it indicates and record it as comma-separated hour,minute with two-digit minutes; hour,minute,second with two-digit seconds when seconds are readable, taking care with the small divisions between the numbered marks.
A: 9,48
